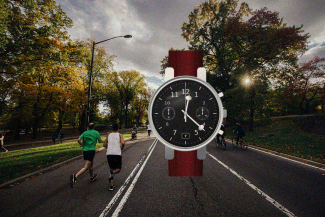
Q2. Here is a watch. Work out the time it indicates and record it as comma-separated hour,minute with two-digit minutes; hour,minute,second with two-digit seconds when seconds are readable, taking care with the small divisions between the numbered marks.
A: 12,22
